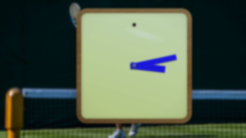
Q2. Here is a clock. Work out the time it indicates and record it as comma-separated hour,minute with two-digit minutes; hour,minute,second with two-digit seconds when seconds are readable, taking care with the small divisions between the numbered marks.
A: 3,13
